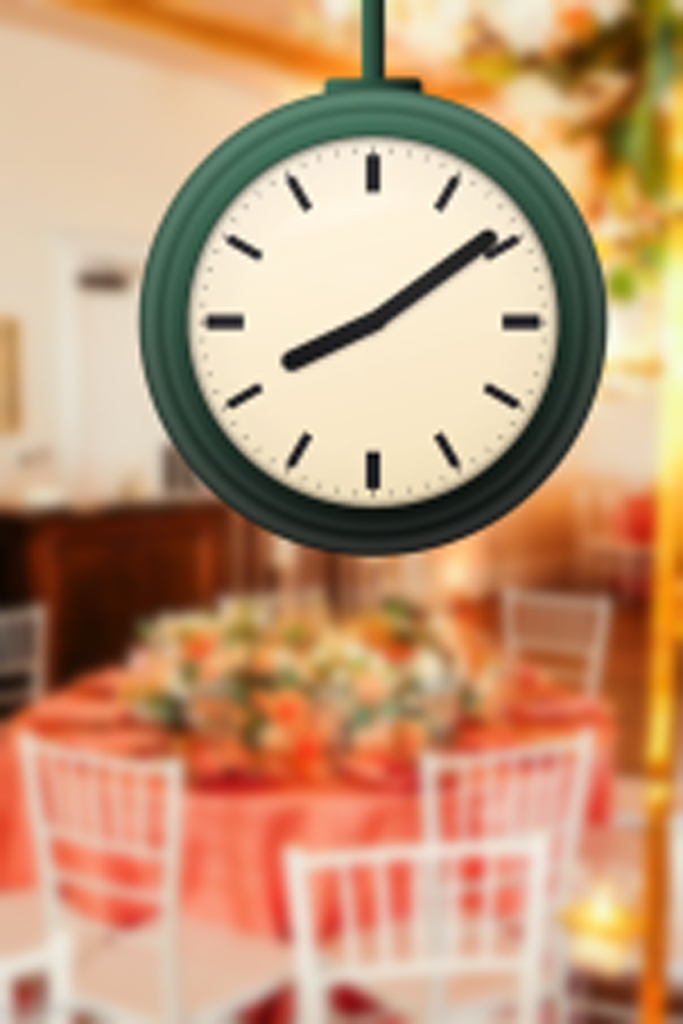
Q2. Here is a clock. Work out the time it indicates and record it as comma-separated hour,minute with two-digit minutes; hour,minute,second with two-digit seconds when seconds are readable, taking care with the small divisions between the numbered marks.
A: 8,09
